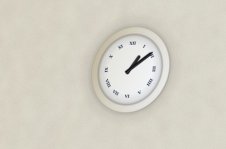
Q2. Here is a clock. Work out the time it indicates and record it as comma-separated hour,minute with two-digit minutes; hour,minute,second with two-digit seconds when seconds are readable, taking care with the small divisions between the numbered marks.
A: 1,09
